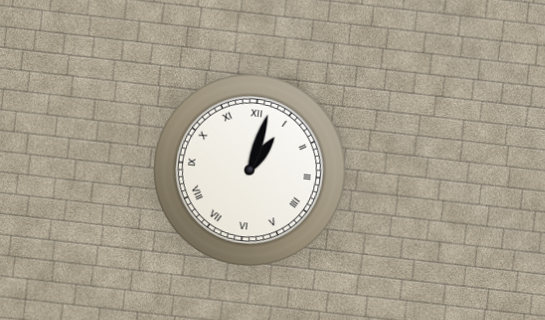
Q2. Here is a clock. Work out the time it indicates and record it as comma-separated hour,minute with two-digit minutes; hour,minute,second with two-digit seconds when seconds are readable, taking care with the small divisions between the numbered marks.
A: 1,02
